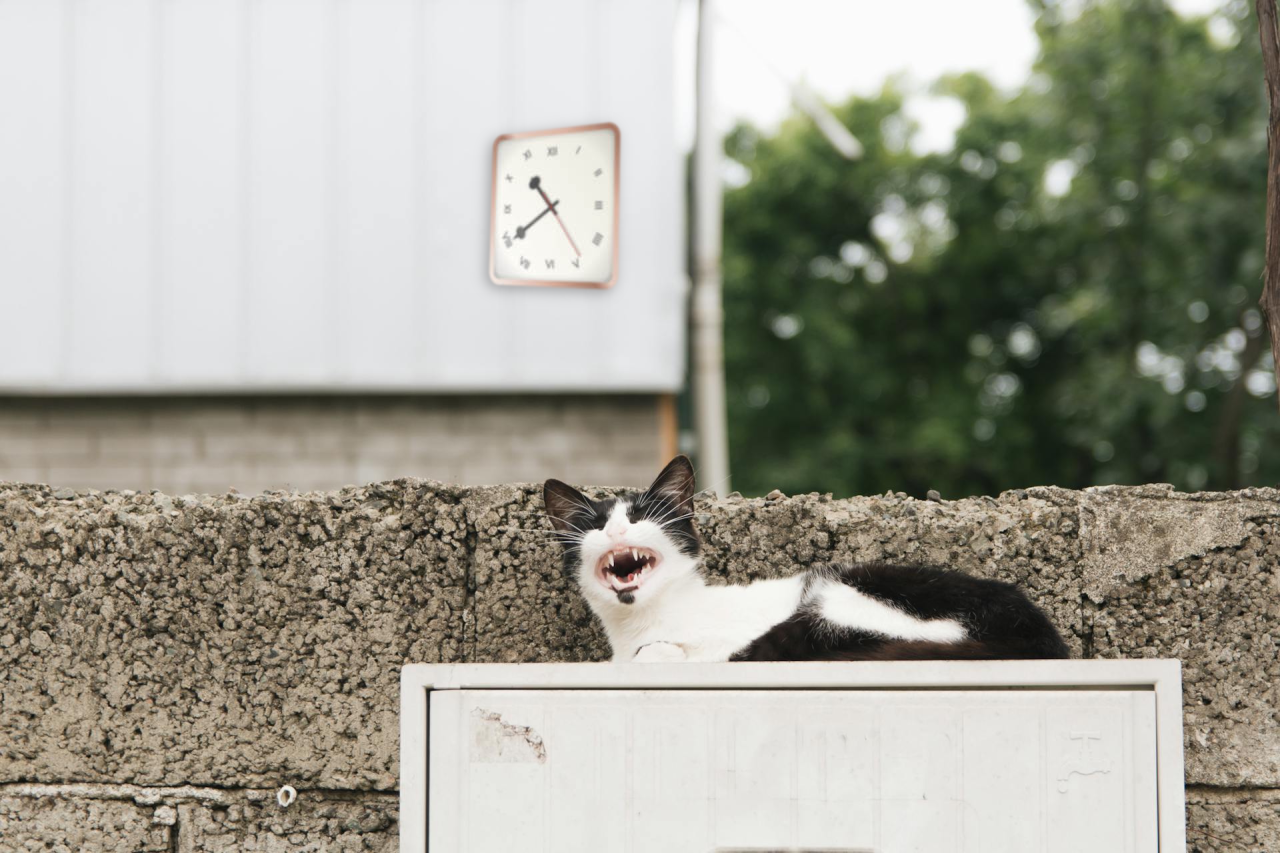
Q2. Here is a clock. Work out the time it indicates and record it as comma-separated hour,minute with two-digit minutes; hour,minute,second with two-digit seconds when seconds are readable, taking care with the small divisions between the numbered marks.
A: 10,39,24
